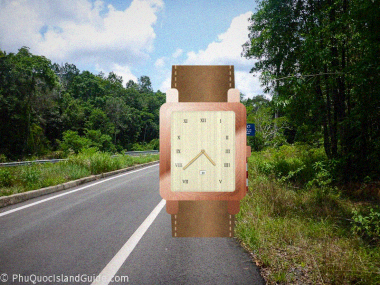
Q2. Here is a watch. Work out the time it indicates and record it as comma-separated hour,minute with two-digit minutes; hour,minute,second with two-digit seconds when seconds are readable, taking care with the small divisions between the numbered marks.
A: 4,38
